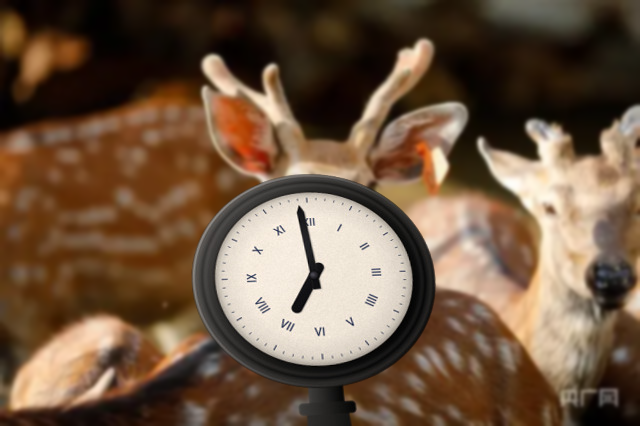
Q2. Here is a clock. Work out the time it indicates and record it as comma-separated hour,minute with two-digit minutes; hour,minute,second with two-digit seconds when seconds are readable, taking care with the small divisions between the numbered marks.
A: 6,59
